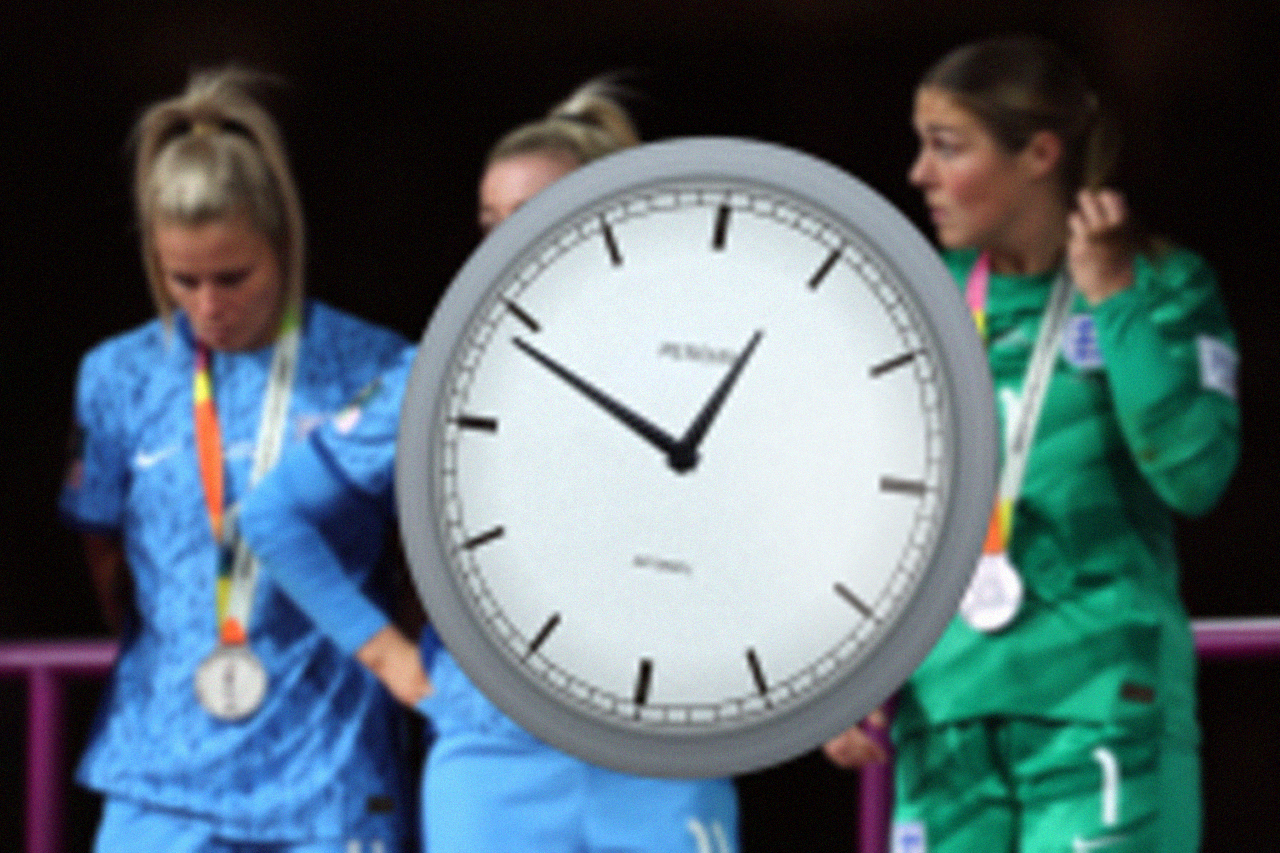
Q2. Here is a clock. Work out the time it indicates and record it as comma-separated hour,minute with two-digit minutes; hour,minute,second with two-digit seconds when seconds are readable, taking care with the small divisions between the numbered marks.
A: 12,49
